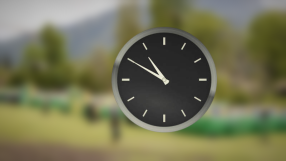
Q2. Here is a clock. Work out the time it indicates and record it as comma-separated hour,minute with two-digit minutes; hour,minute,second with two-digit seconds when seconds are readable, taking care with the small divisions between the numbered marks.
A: 10,50
